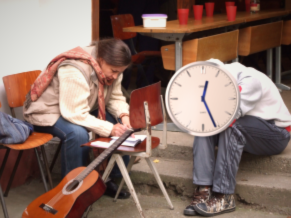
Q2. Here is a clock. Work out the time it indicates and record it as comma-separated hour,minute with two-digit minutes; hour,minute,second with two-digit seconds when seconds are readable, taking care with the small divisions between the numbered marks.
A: 12,26
